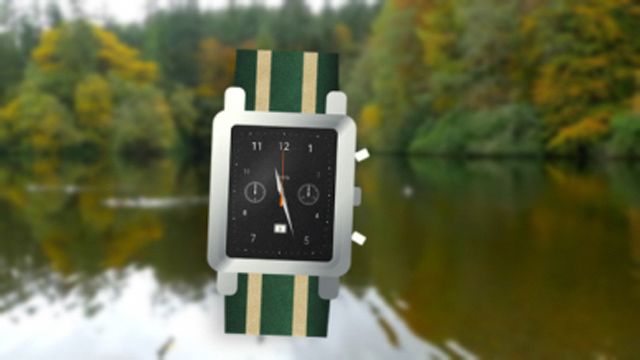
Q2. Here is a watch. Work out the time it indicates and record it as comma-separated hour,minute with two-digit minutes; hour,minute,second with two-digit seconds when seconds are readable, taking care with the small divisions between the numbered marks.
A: 11,27
